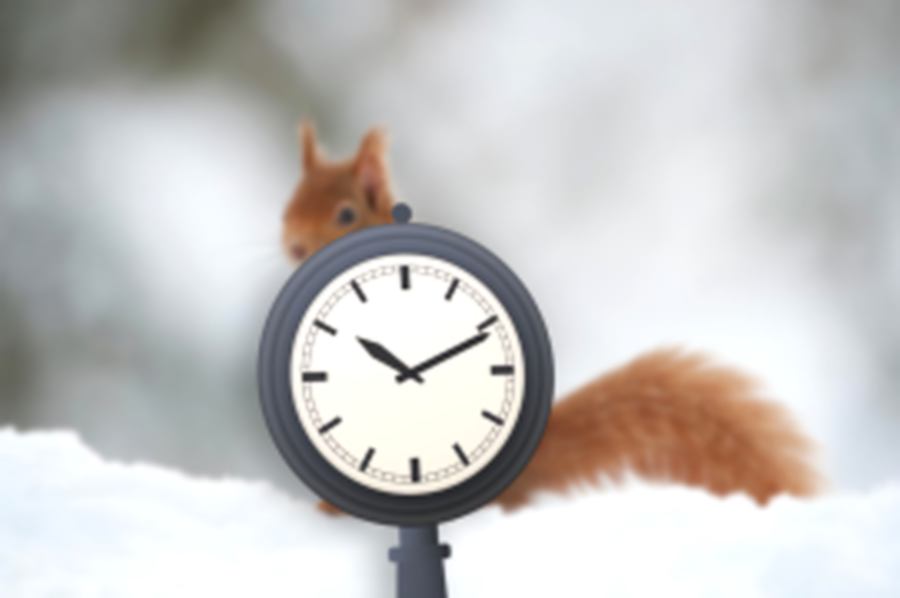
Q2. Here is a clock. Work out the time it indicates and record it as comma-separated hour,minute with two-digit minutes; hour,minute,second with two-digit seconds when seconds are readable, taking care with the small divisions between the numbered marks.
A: 10,11
